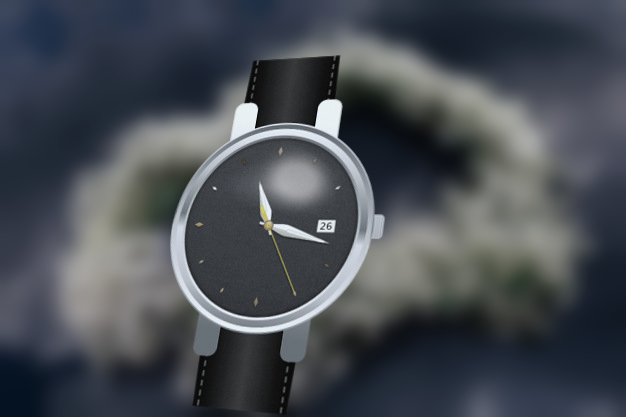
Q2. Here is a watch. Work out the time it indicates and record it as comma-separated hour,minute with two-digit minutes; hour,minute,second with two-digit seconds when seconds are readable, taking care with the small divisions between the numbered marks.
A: 11,17,25
